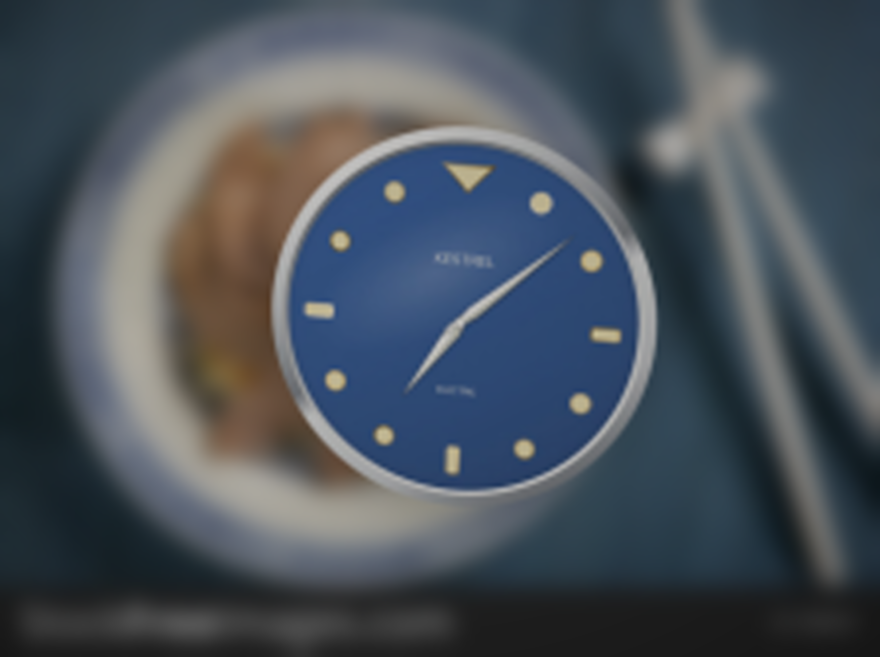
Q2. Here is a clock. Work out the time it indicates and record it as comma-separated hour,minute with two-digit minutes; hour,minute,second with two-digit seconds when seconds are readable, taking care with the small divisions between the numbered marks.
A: 7,08
